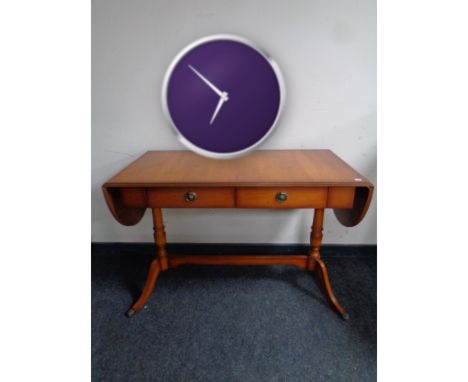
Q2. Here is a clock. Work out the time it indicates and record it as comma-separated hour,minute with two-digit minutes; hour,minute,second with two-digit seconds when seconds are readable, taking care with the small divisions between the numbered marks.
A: 6,52
